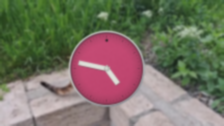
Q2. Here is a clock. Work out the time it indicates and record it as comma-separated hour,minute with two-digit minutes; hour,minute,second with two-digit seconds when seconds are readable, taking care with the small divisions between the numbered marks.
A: 4,47
